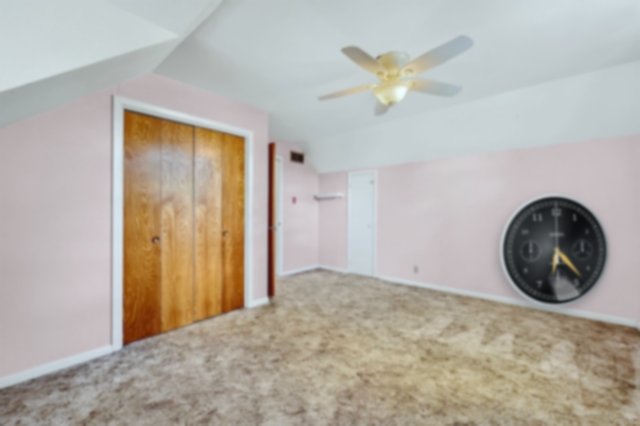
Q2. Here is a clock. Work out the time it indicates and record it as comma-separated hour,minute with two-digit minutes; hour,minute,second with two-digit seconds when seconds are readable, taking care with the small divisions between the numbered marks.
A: 6,23
